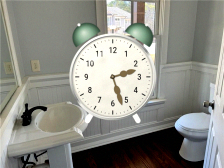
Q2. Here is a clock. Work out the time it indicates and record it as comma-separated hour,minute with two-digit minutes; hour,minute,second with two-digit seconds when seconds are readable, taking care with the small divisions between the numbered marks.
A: 2,27
